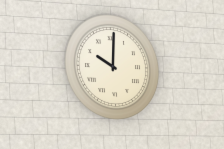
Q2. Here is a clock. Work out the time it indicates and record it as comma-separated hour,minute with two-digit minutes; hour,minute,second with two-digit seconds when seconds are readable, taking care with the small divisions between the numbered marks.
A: 10,01
